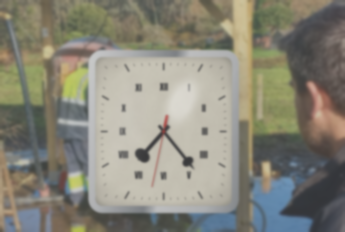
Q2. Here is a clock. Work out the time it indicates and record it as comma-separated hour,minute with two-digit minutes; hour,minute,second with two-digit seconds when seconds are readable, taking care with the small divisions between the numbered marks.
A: 7,23,32
